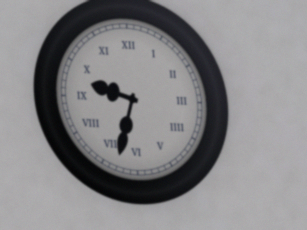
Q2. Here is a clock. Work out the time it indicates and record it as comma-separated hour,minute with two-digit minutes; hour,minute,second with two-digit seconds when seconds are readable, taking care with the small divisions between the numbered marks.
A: 9,33
